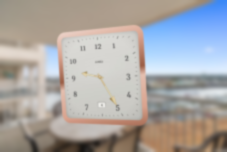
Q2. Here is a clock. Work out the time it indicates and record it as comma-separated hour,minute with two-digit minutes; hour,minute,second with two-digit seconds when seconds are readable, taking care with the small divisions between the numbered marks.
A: 9,25
